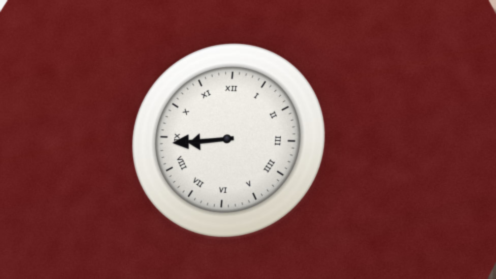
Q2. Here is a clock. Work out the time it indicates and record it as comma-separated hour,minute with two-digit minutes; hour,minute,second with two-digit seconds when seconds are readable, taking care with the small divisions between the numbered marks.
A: 8,44
